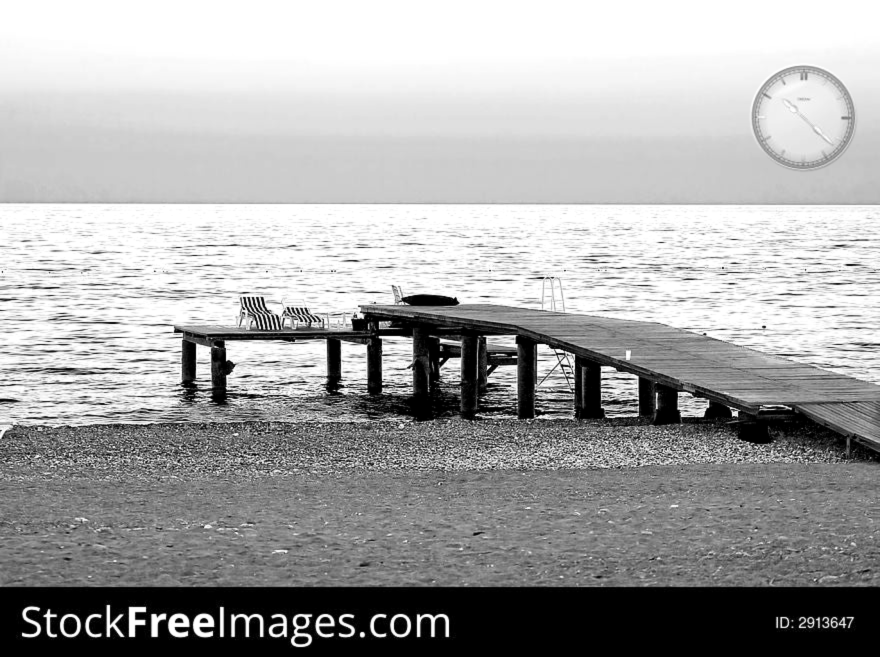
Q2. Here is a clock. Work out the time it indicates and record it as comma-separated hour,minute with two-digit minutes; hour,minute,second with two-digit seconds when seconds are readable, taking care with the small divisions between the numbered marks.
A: 10,22
